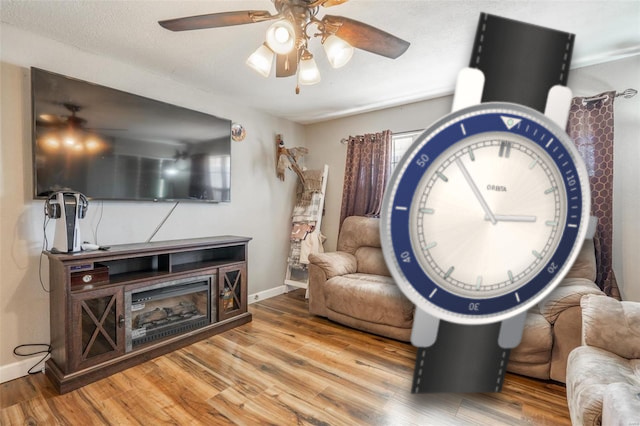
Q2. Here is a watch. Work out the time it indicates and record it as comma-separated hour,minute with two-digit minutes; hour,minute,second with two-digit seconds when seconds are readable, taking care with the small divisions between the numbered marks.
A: 2,53
